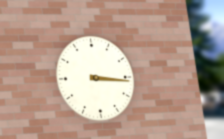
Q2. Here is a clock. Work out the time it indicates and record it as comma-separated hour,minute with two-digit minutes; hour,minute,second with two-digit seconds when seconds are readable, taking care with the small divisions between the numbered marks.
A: 3,16
